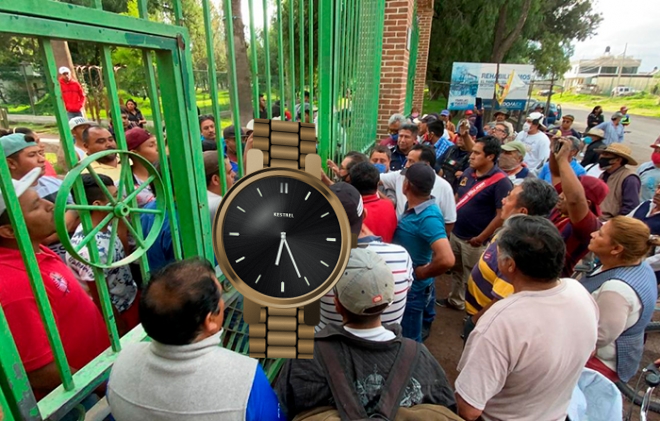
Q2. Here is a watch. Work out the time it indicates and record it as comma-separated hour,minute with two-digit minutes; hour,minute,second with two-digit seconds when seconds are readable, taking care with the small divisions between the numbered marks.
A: 6,26
